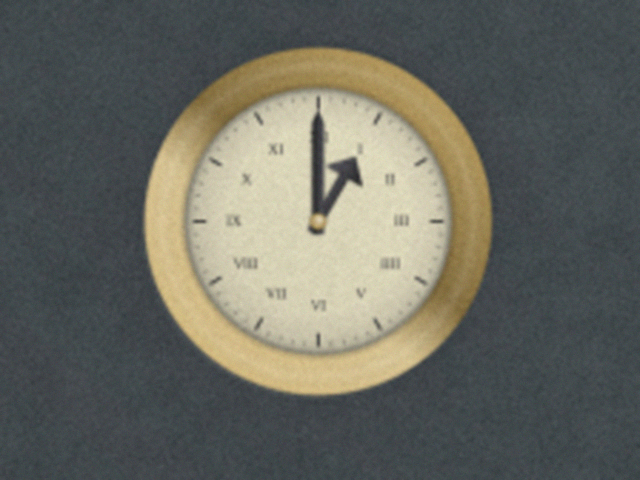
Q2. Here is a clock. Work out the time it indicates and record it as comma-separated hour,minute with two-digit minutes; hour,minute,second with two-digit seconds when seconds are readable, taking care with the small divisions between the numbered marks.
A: 1,00
